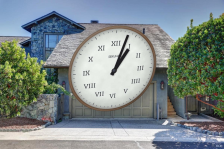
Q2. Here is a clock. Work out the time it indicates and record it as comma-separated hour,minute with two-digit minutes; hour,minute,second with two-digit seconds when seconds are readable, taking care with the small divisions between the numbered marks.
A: 1,03
